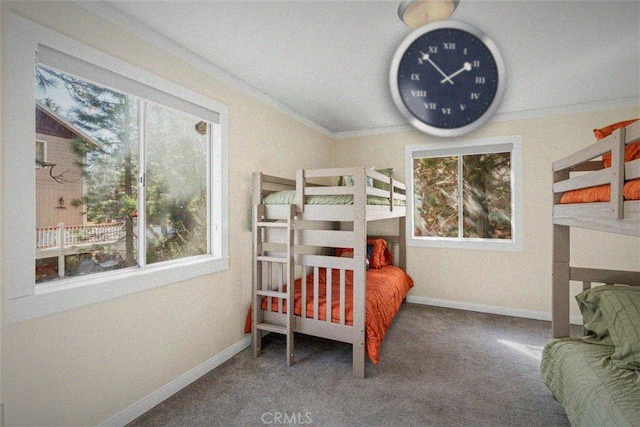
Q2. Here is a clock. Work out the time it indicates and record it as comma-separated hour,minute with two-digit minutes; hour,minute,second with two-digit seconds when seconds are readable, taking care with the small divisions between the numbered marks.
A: 1,52
